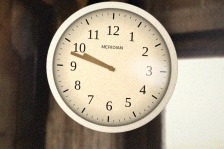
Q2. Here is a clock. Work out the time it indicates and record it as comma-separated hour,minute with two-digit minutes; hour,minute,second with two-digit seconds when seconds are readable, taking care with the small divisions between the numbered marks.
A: 9,48
